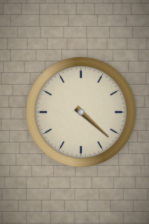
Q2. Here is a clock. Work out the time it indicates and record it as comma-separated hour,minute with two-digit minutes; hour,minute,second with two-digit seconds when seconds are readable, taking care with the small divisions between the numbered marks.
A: 4,22
